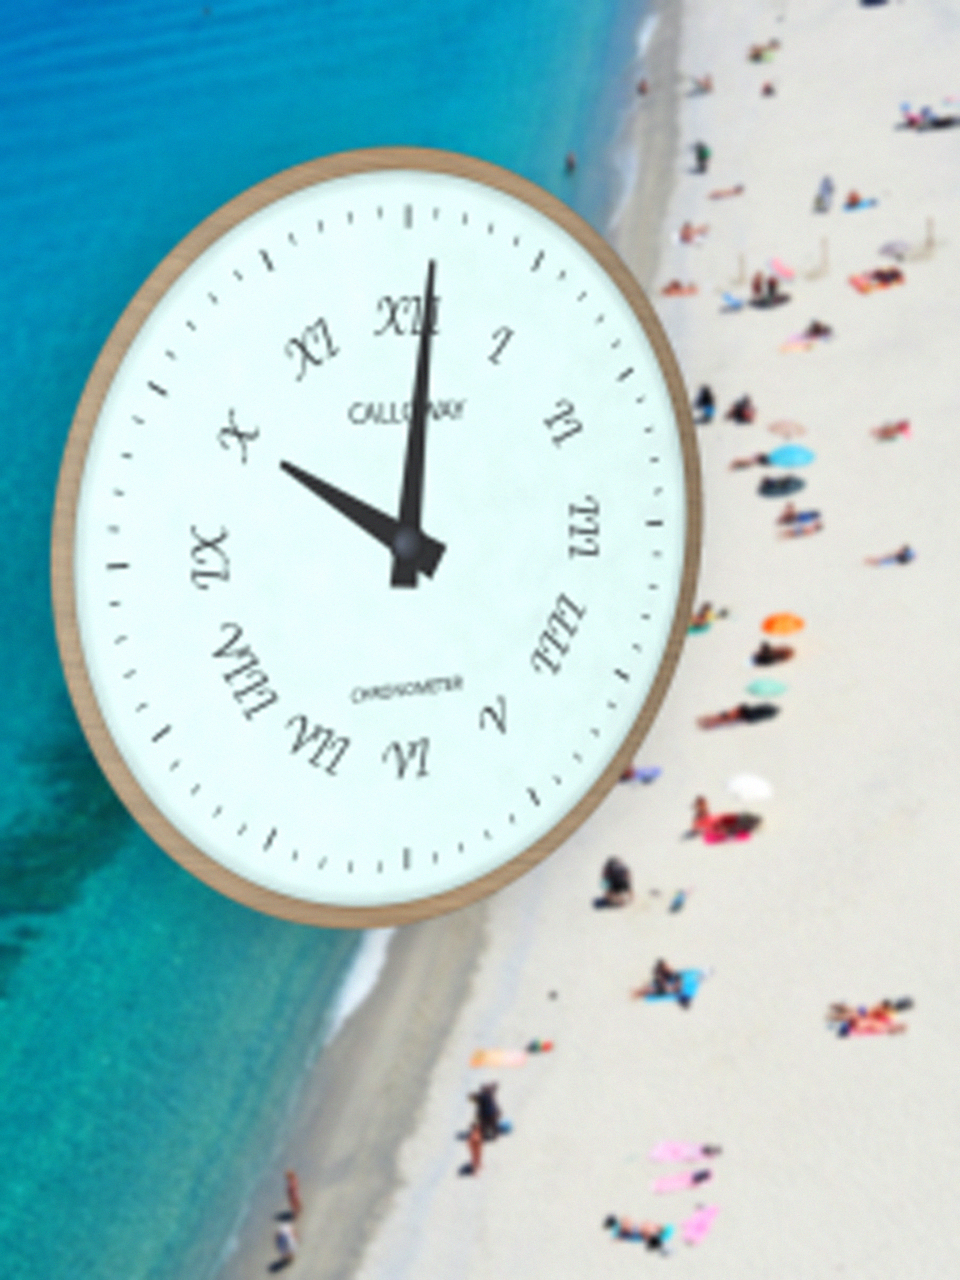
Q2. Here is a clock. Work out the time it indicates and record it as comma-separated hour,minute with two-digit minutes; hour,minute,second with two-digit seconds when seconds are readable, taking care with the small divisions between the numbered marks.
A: 10,01
